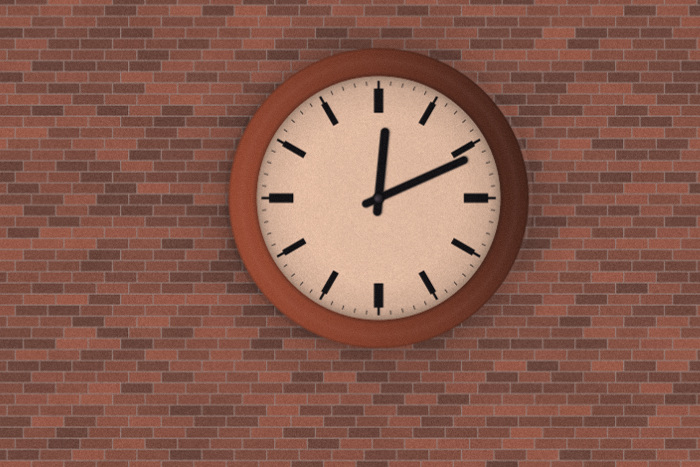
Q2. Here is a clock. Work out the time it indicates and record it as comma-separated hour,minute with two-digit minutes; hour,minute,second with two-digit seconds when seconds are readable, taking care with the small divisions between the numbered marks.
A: 12,11
